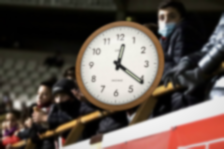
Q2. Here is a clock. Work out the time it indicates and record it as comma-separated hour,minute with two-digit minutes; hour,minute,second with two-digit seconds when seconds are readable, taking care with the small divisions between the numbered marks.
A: 12,21
